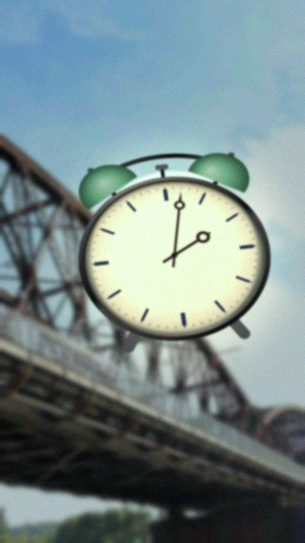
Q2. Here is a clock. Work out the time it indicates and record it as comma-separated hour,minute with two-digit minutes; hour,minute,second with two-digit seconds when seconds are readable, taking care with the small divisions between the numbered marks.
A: 2,02
